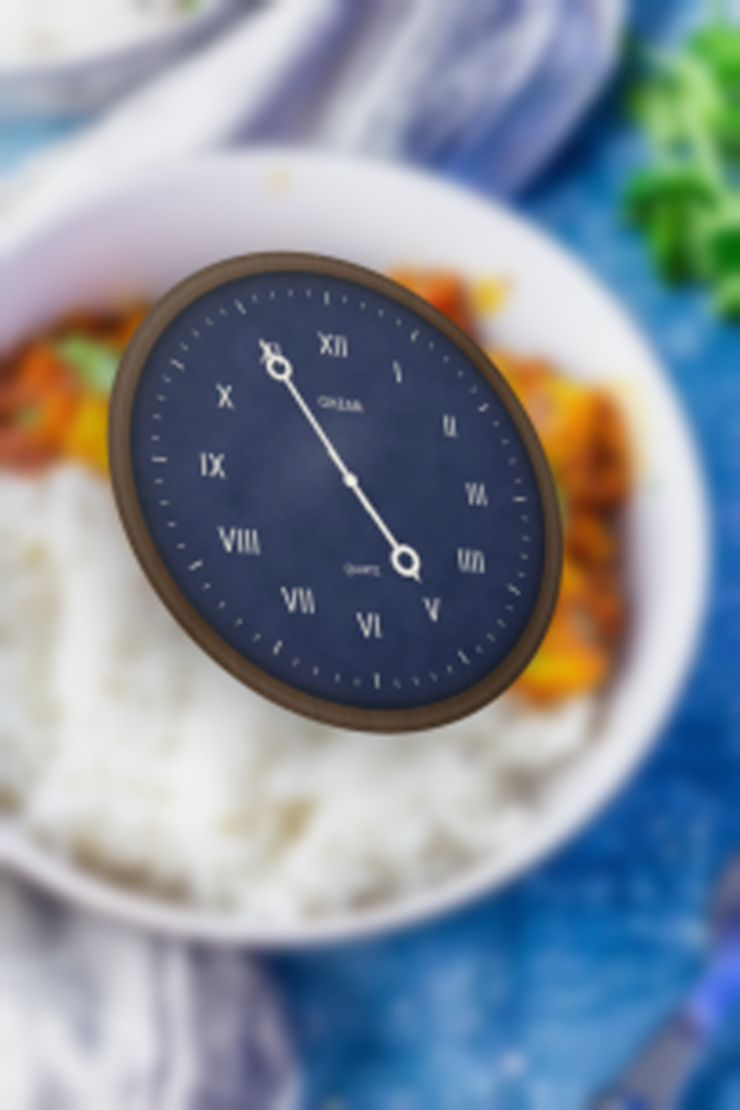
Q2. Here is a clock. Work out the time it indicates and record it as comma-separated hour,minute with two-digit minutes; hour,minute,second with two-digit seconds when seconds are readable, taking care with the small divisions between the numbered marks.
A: 4,55
